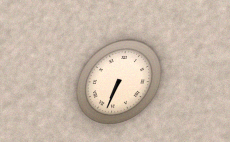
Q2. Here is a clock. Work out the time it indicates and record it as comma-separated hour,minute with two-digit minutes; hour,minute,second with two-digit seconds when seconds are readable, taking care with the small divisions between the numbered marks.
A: 6,32
